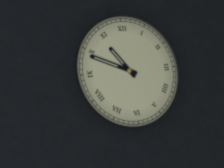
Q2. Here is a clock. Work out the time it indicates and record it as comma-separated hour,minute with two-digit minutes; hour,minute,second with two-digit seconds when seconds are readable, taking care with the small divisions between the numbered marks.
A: 10,49
